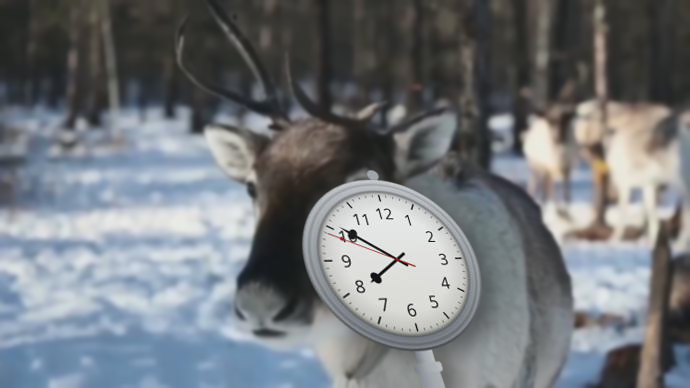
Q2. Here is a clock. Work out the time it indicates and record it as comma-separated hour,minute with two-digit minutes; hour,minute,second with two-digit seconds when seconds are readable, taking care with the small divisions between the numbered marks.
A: 7,50,49
